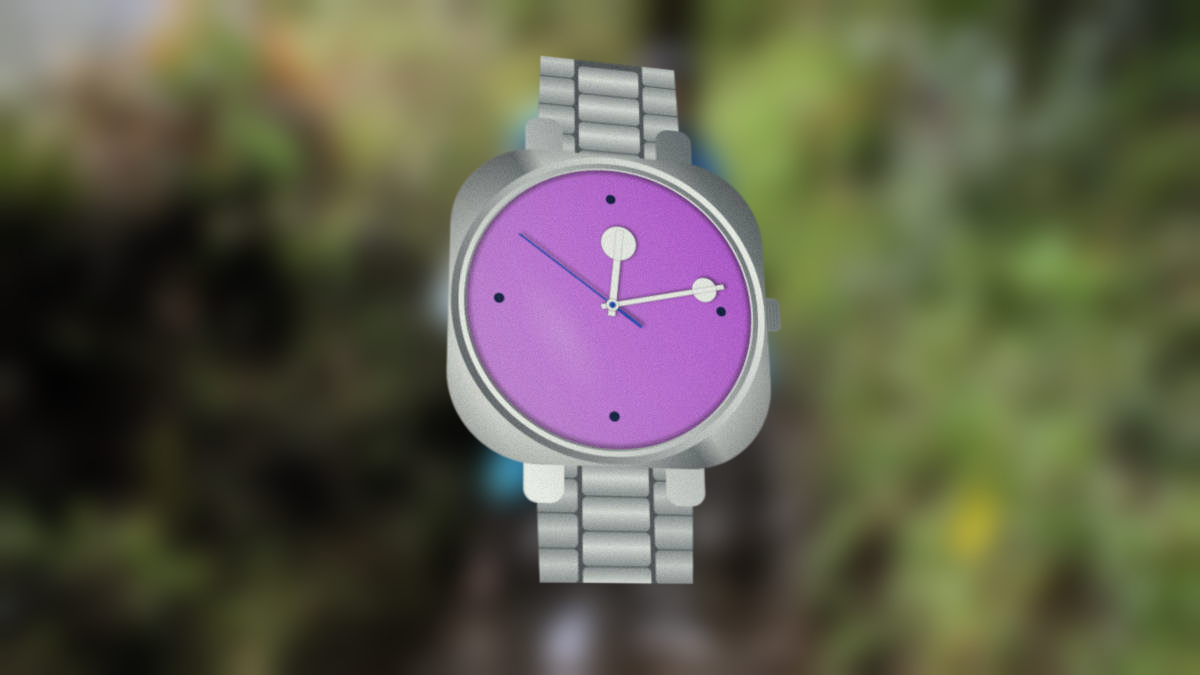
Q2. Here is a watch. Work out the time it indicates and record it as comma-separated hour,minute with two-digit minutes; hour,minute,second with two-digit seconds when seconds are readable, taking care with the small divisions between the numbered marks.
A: 12,12,51
